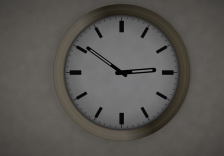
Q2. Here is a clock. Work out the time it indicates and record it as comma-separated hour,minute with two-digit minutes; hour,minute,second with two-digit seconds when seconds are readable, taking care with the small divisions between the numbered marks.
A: 2,51
